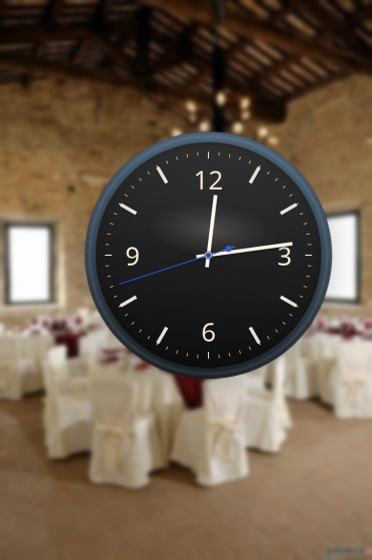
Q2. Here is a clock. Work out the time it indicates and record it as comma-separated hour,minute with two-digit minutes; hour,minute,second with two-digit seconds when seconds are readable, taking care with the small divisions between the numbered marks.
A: 12,13,42
